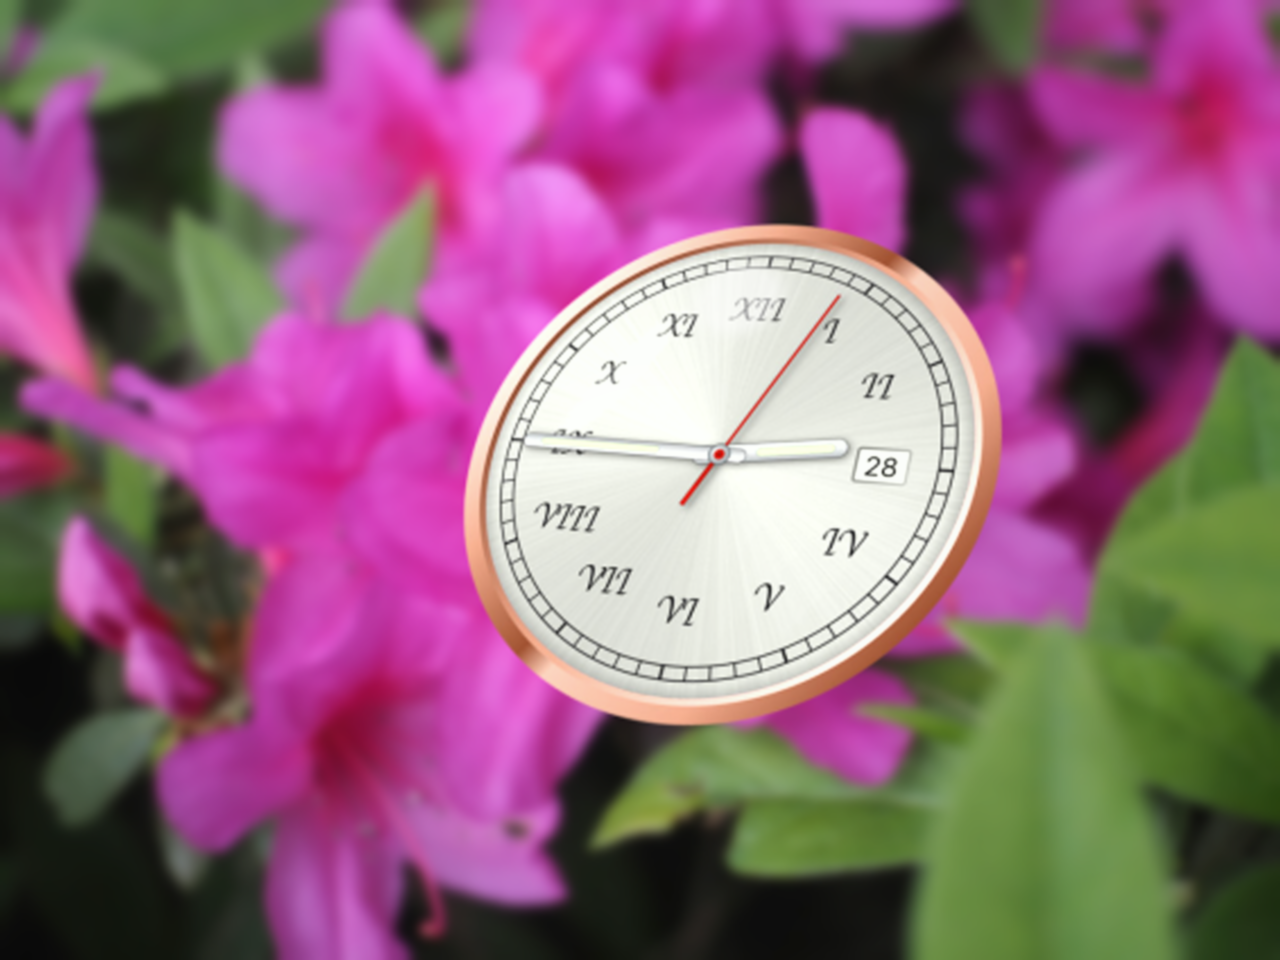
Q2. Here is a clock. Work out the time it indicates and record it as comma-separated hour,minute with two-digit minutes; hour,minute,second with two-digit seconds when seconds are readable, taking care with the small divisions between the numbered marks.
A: 2,45,04
